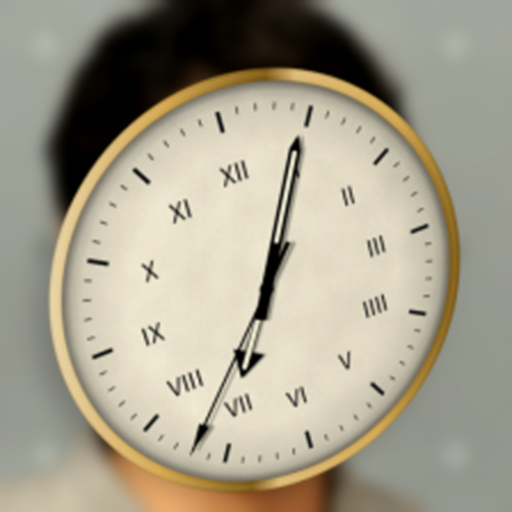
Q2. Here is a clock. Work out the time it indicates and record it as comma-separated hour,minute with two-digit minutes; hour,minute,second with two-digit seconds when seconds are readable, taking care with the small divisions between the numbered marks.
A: 7,04,37
